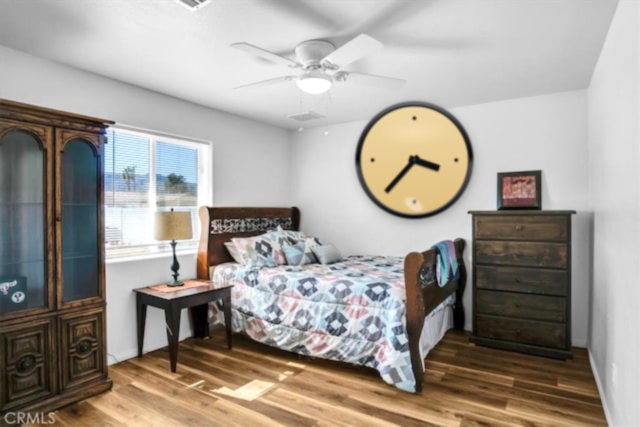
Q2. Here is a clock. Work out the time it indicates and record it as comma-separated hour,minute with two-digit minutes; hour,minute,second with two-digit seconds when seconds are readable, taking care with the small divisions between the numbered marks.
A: 3,37
